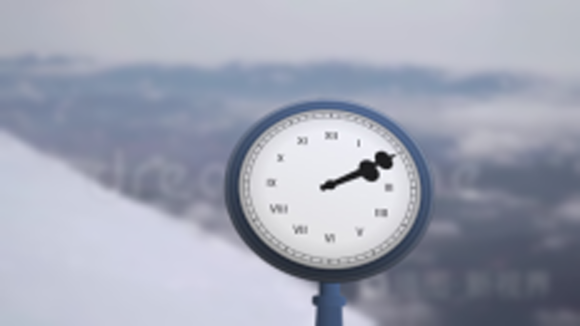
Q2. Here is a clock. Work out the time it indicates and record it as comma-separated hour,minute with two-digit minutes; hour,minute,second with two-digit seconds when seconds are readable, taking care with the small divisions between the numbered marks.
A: 2,10
